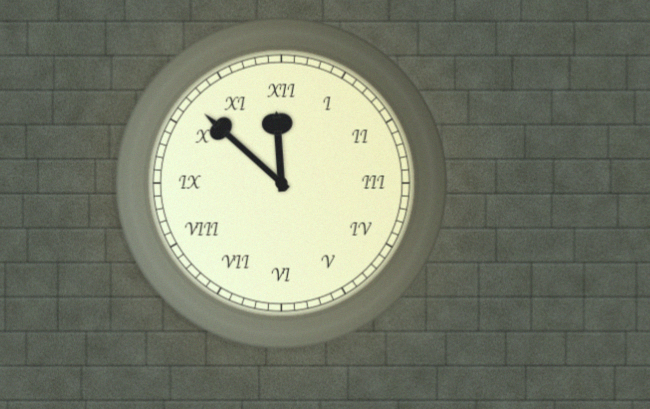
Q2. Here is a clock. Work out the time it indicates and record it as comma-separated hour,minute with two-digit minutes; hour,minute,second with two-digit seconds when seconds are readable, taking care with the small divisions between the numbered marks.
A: 11,52
